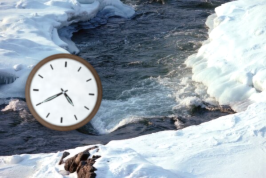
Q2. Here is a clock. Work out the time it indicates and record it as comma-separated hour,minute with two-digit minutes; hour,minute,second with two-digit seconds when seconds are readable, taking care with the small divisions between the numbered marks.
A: 4,40
